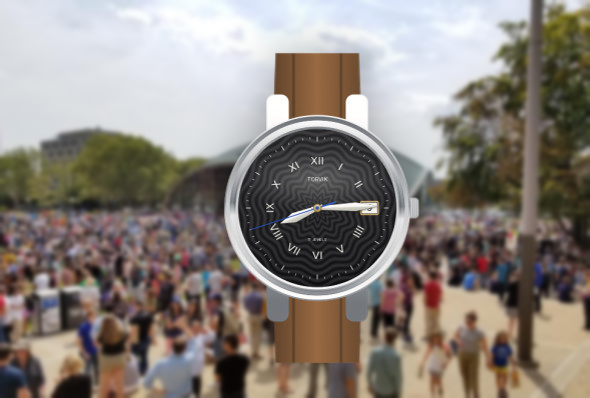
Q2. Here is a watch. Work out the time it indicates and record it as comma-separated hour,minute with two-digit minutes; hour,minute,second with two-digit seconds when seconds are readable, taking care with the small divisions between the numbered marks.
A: 8,14,42
